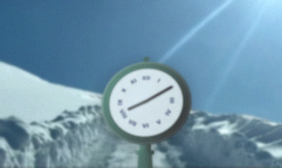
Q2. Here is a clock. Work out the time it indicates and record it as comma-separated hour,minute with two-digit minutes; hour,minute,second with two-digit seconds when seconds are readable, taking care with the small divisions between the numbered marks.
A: 8,10
